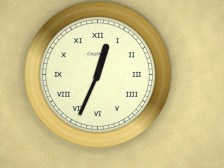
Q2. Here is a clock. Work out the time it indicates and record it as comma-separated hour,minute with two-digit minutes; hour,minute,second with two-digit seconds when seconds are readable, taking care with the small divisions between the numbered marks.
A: 12,34
